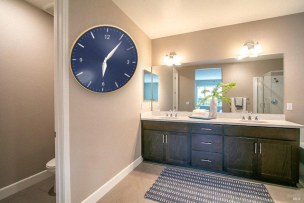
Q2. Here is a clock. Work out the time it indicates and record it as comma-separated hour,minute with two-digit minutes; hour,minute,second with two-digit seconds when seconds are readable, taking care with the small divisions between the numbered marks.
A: 6,06
